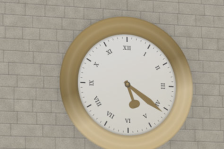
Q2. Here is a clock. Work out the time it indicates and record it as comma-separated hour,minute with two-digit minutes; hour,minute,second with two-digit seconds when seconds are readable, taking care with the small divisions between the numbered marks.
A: 5,21
